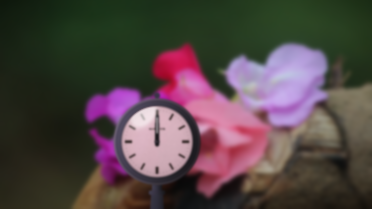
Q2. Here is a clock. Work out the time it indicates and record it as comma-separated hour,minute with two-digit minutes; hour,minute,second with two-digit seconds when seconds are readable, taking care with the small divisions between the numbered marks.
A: 12,00
